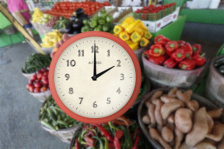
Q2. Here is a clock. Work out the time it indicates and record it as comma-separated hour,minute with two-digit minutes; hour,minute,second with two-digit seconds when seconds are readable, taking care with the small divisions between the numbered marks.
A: 2,00
